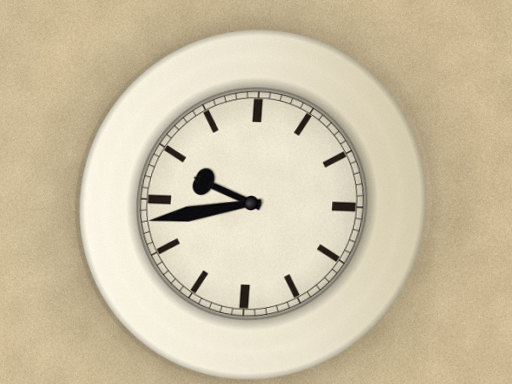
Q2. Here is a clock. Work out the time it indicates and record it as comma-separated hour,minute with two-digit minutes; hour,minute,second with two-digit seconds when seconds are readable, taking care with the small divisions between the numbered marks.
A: 9,43
